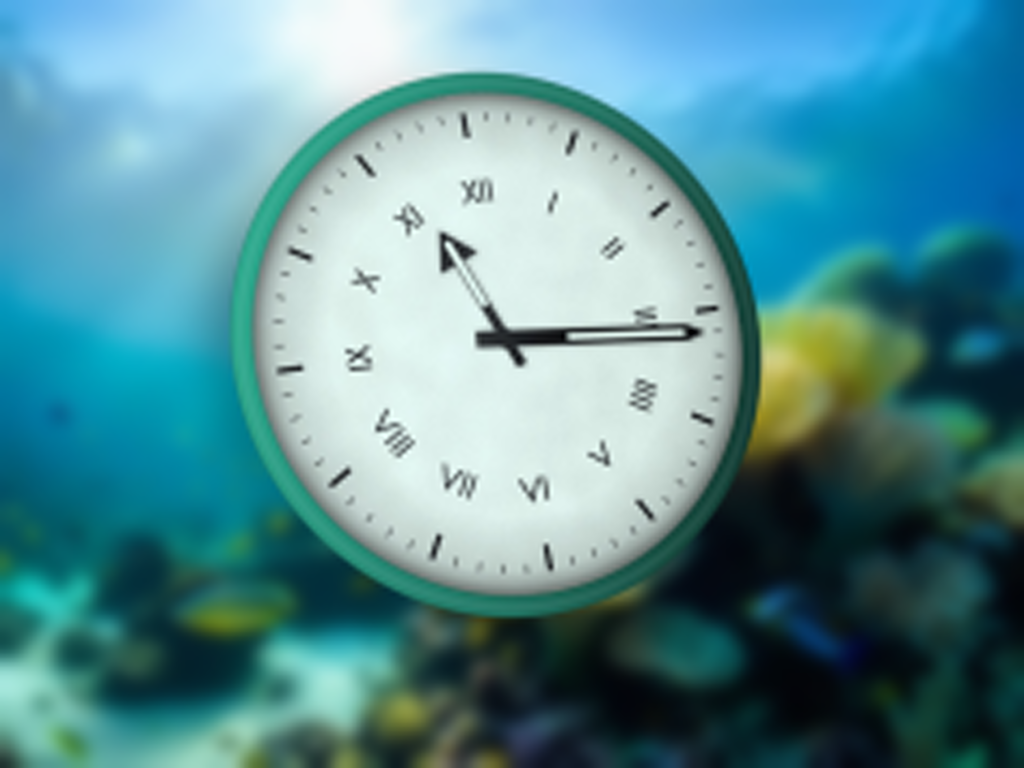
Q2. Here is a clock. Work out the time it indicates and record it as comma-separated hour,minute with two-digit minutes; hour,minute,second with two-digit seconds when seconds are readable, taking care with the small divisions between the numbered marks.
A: 11,16
